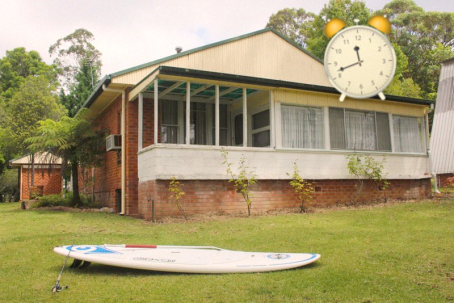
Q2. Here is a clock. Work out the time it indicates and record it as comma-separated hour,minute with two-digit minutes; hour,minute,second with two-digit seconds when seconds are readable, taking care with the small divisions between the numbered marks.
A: 11,42
